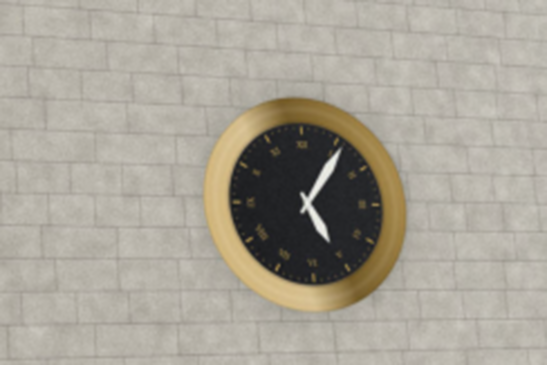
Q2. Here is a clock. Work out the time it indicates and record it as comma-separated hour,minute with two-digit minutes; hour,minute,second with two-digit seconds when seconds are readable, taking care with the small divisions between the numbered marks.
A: 5,06
